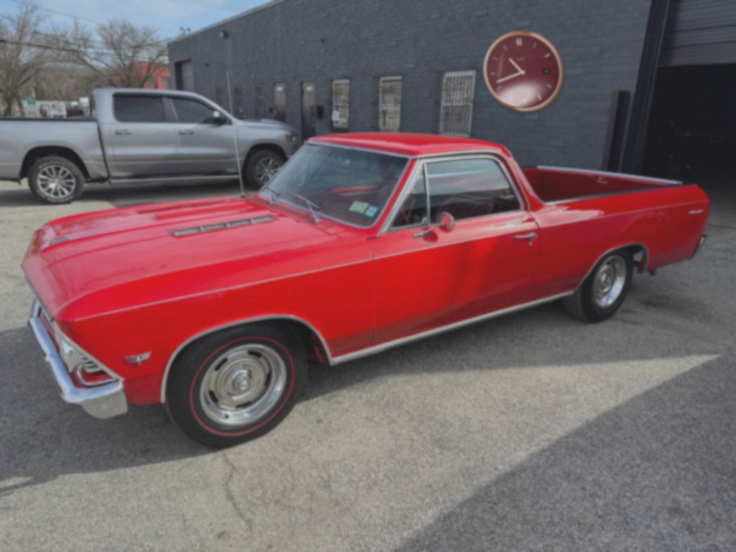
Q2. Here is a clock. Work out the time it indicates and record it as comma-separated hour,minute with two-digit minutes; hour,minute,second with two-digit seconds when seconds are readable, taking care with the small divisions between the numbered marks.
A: 10,42
